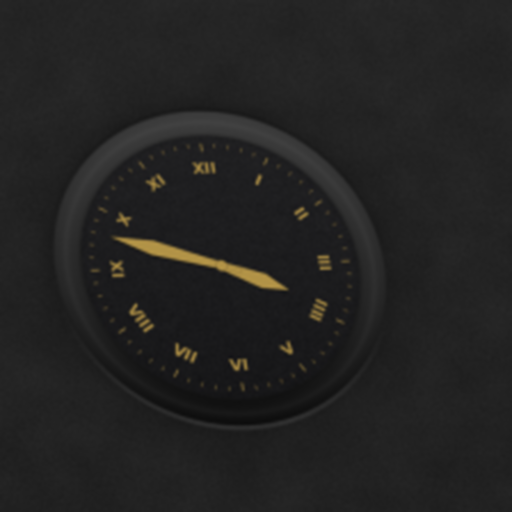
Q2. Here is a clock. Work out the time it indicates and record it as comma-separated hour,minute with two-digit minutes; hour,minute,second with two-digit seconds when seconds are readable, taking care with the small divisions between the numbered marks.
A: 3,48
